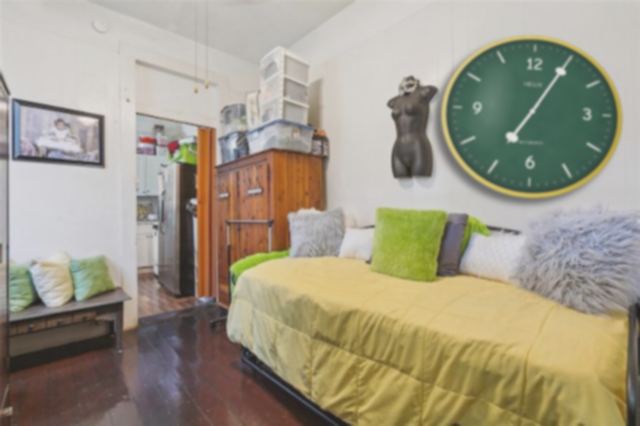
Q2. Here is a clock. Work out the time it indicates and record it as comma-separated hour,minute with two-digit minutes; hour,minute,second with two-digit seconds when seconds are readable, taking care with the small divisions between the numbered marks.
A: 7,05
